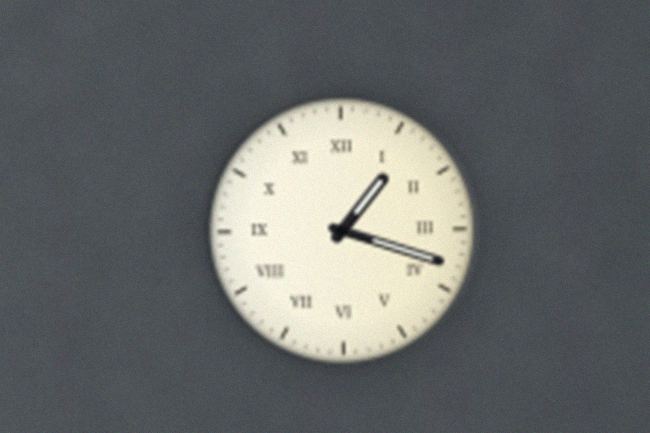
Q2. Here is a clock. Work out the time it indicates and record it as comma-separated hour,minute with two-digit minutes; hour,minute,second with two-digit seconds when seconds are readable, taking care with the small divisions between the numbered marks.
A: 1,18
